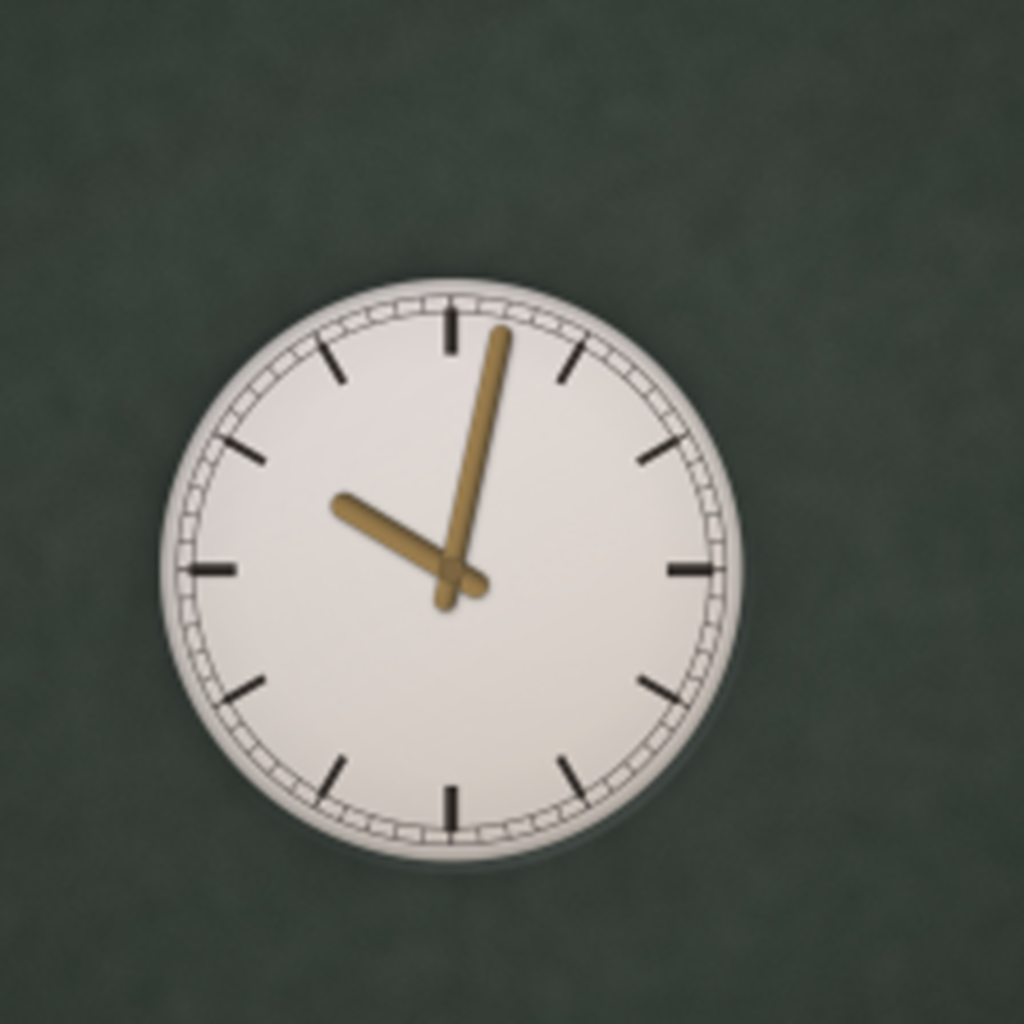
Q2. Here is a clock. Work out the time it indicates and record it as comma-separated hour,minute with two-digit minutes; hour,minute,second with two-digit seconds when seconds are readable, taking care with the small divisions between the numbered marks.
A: 10,02
